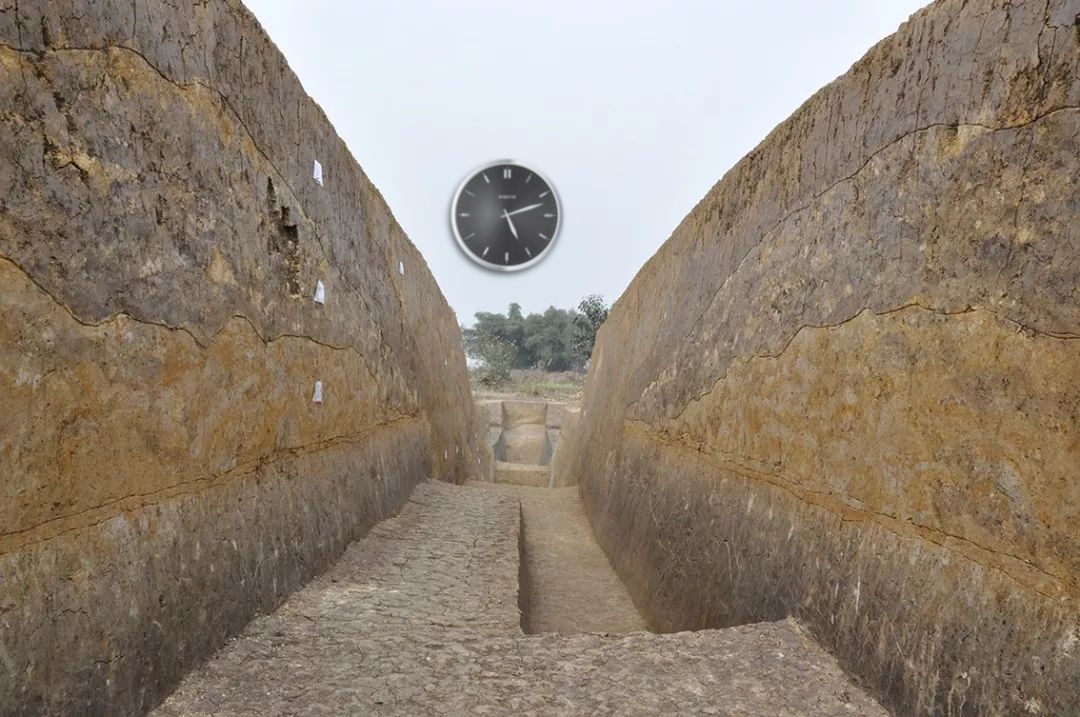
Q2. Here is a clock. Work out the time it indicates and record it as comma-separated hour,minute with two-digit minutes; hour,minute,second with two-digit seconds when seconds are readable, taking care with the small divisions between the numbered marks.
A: 5,12
